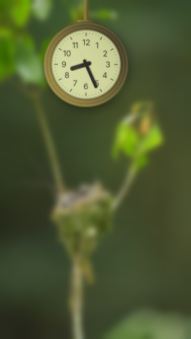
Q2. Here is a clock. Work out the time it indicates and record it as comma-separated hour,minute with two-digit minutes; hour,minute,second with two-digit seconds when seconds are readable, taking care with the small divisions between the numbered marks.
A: 8,26
